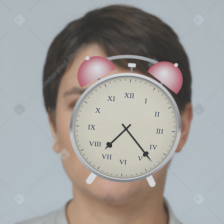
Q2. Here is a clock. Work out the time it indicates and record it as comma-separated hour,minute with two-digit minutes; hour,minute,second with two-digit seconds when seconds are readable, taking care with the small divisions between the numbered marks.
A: 7,23
